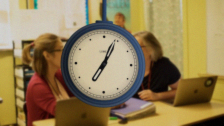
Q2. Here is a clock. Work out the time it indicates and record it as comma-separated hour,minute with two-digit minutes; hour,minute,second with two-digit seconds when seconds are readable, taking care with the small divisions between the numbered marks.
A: 7,04
